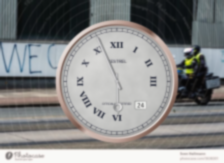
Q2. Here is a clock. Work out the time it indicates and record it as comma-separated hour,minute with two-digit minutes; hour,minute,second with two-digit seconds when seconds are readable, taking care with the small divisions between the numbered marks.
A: 5,56
